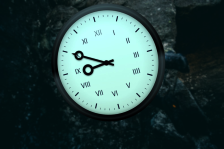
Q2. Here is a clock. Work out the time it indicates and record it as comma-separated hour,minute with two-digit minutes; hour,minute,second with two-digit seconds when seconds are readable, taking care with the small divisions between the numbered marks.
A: 8,50
